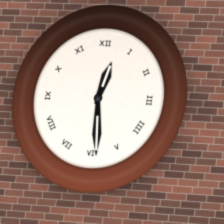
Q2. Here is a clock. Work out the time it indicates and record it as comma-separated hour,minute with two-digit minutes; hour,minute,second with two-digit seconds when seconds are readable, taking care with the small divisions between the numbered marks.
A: 12,29
